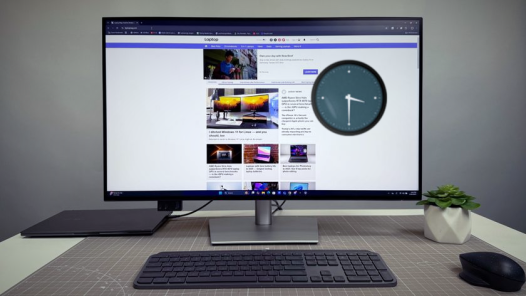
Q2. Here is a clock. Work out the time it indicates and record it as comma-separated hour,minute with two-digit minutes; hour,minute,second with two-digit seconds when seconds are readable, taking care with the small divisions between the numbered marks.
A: 3,30
